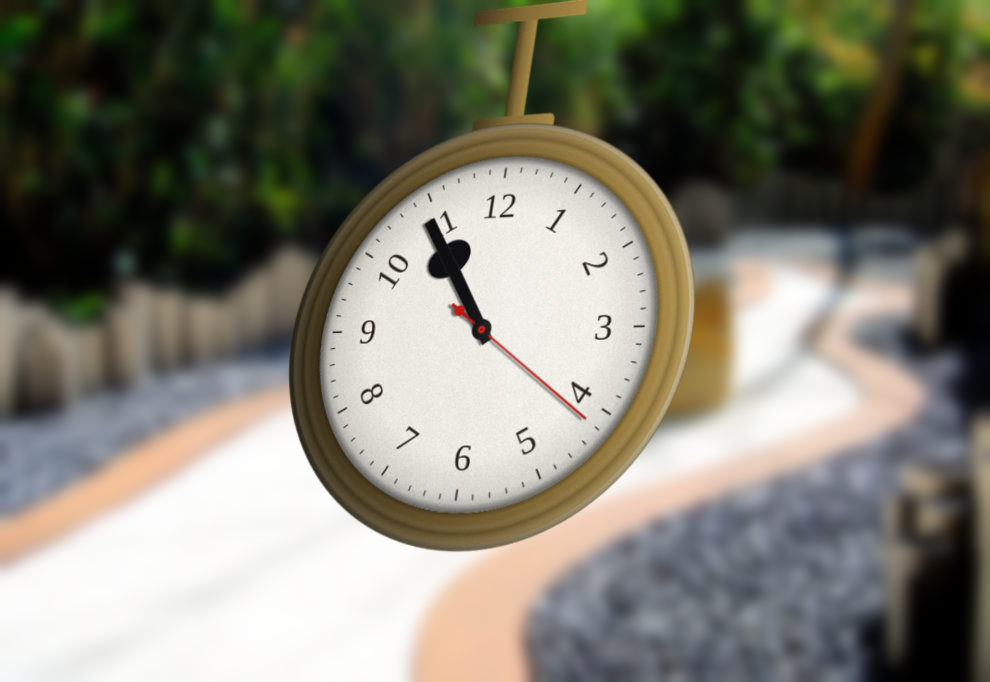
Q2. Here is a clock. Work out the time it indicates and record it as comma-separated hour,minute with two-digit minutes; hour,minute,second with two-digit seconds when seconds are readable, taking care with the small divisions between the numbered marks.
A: 10,54,21
